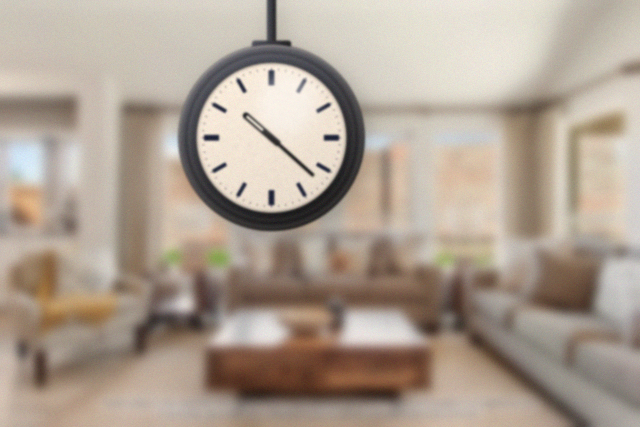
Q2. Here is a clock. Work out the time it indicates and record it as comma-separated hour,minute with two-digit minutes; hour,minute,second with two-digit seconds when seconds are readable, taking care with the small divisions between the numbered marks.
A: 10,22
